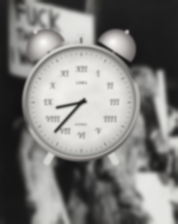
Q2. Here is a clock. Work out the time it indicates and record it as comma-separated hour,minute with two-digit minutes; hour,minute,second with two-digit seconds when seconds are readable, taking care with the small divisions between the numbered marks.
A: 8,37
